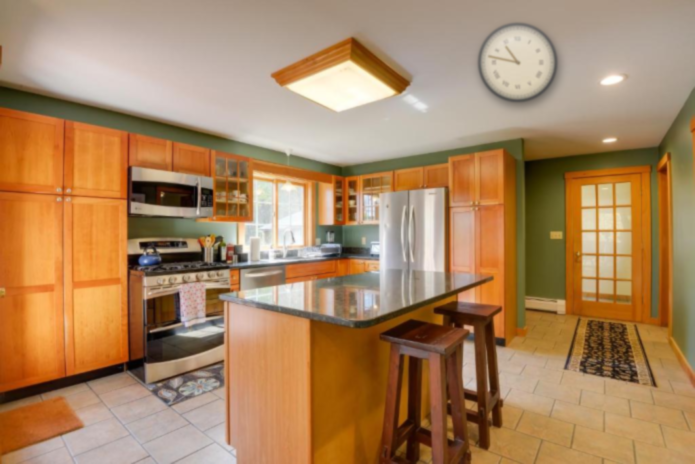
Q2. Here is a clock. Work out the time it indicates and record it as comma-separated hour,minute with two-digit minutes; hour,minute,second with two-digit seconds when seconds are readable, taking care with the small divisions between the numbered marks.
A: 10,47
